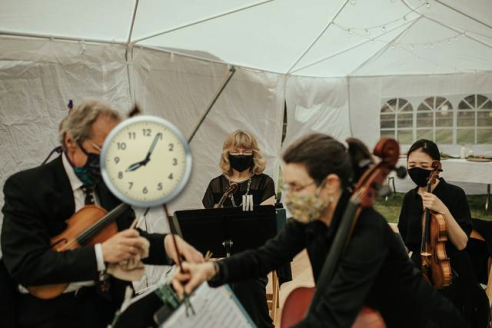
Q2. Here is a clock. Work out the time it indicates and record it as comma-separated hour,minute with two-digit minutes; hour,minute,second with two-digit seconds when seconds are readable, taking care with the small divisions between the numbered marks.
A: 8,04
